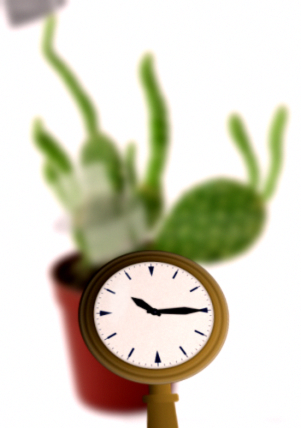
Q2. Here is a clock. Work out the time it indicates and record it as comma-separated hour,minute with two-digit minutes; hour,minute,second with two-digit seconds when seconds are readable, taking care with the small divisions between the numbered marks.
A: 10,15
